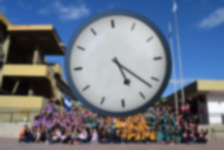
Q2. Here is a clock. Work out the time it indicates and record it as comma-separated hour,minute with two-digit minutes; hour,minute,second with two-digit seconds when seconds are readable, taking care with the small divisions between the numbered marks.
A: 5,22
